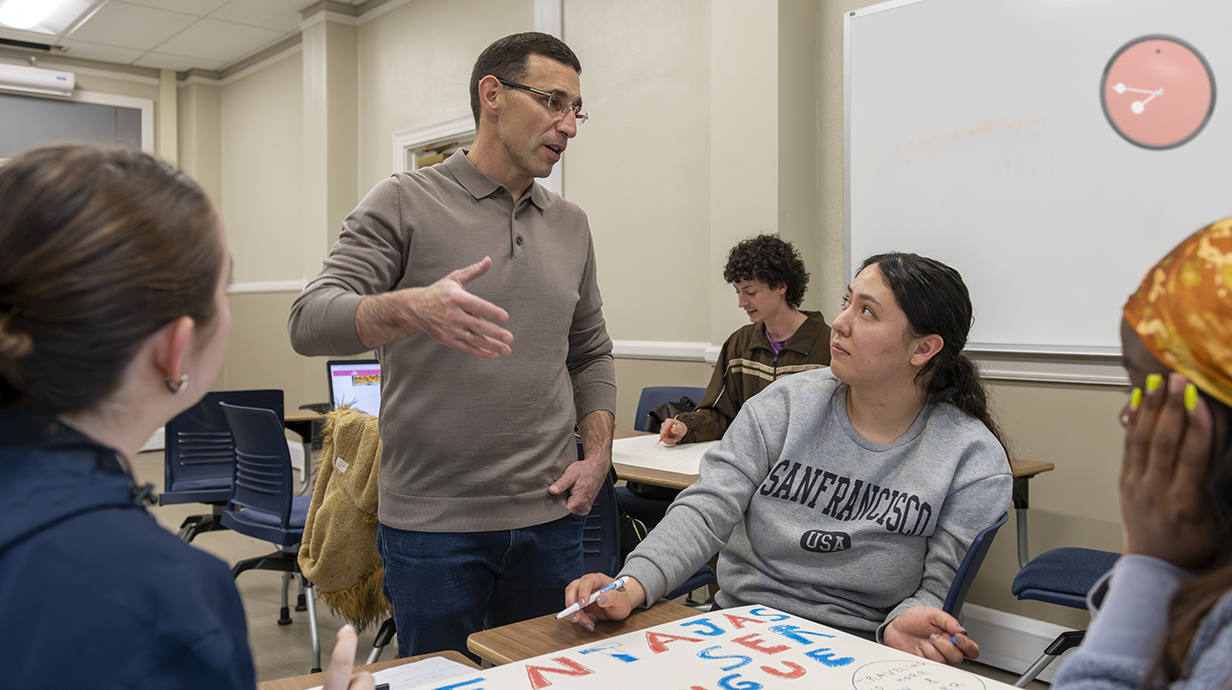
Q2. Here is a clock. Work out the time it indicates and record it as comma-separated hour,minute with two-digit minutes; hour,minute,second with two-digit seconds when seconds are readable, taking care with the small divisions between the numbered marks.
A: 7,46
